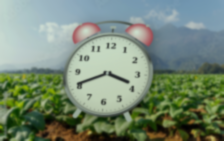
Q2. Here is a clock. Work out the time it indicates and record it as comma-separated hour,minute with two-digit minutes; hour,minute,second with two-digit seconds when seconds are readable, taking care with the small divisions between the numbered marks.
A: 3,41
